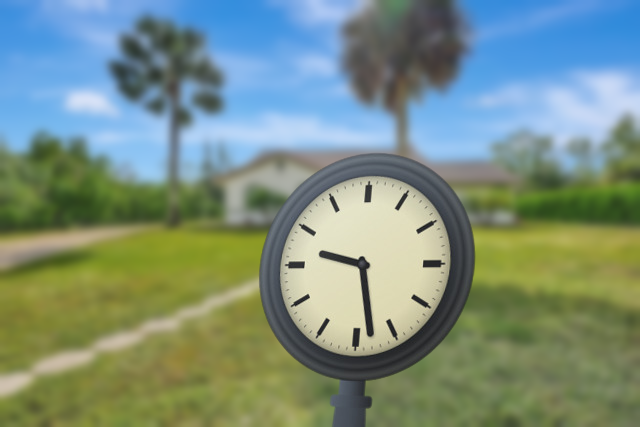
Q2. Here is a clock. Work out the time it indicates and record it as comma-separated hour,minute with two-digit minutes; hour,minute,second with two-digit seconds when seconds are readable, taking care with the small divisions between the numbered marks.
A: 9,28
